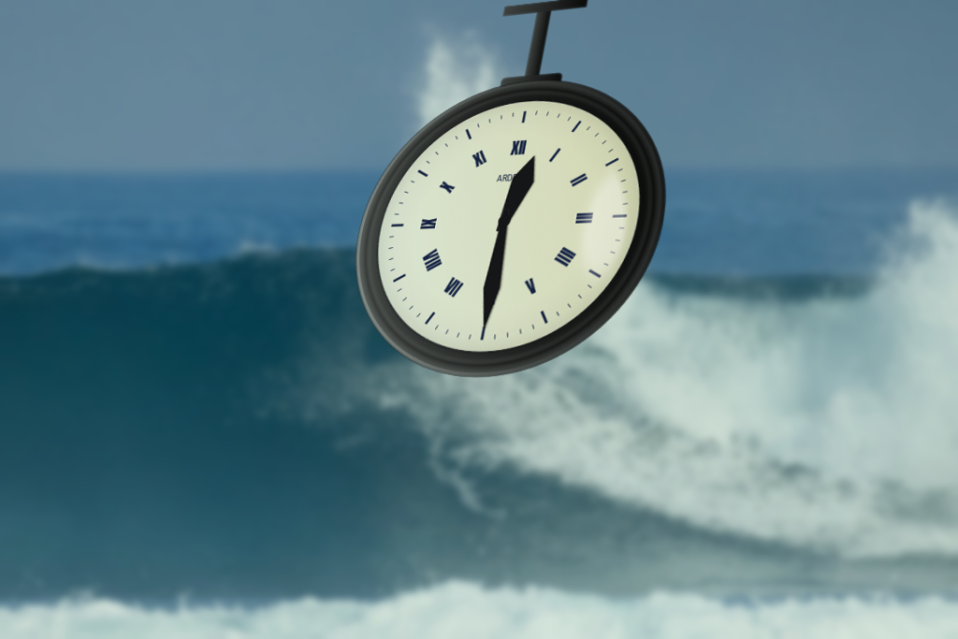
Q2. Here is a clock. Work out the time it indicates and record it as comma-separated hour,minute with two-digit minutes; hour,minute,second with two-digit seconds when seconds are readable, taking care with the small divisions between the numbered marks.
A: 12,30
